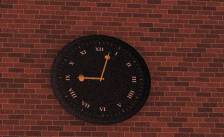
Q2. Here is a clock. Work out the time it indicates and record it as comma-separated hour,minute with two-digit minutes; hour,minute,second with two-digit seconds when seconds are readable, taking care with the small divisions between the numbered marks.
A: 9,03
